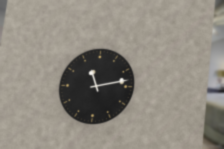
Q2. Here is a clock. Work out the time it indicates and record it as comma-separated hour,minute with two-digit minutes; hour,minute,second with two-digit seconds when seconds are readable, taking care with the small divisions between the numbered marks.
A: 11,13
